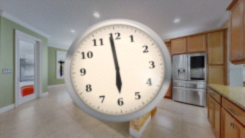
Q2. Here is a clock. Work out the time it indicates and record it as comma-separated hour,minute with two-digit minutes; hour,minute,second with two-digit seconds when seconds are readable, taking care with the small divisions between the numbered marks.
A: 5,59
